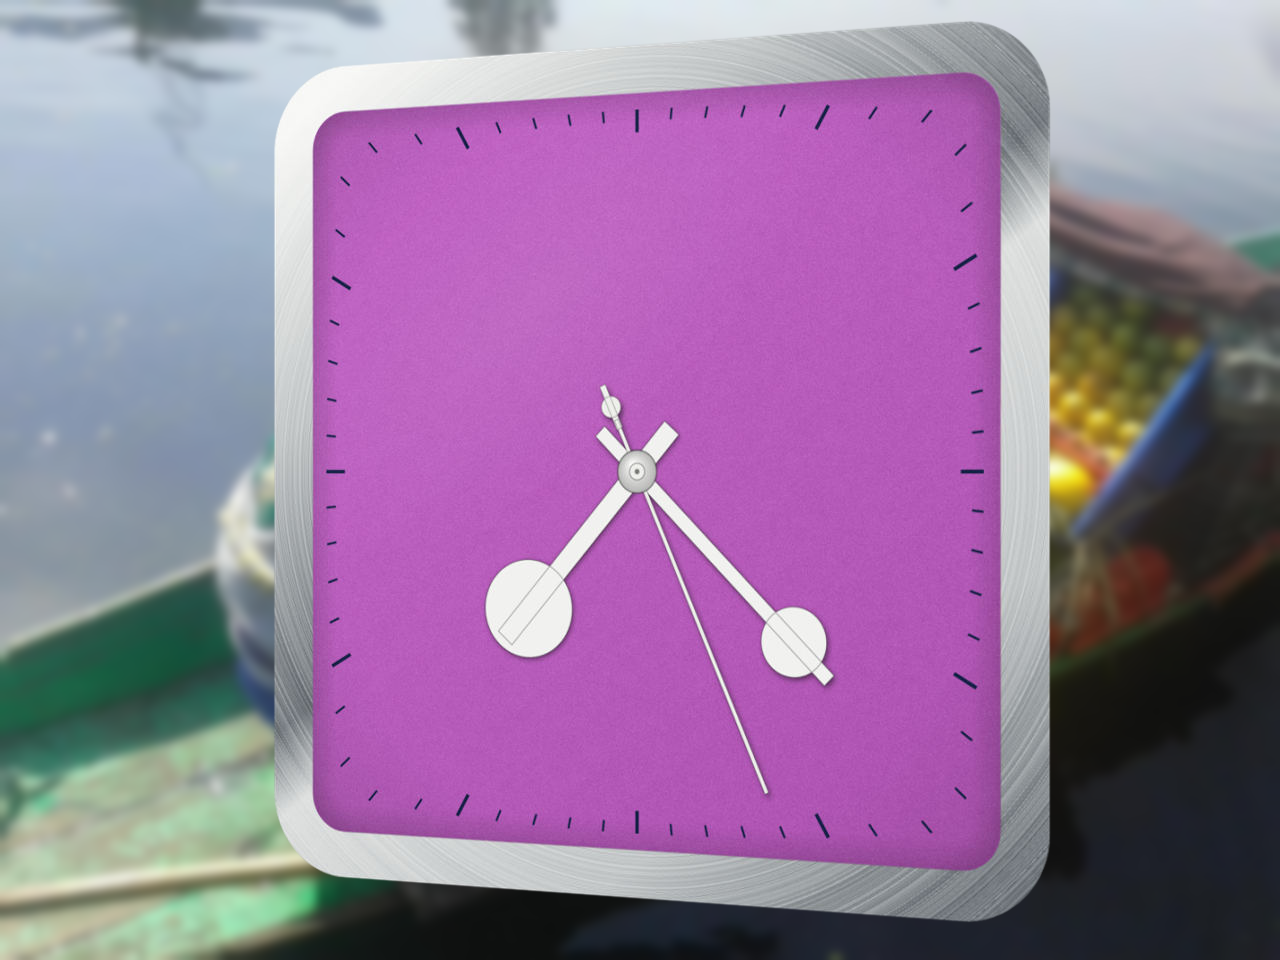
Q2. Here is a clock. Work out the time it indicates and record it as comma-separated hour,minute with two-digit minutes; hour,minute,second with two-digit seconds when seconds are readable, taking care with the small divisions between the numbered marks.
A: 7,22,26
